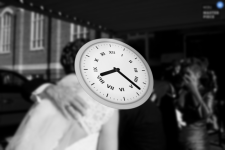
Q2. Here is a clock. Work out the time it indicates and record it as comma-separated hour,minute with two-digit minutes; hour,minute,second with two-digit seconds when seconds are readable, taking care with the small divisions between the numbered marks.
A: 8,23
